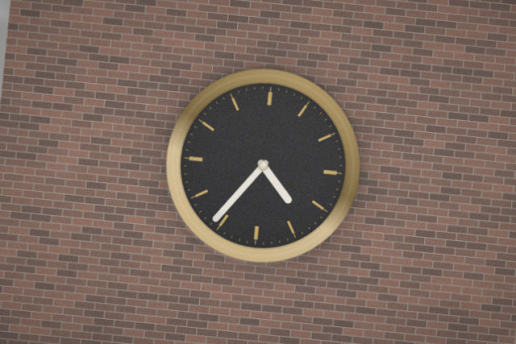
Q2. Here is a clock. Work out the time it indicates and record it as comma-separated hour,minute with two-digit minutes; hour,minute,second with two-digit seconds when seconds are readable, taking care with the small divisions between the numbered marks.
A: 4,36
